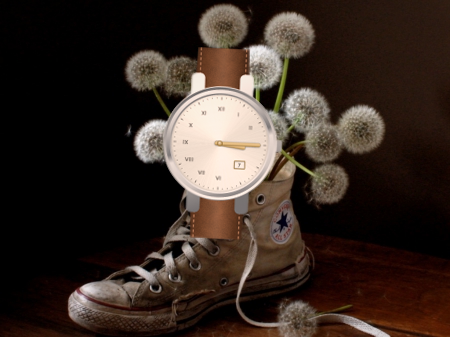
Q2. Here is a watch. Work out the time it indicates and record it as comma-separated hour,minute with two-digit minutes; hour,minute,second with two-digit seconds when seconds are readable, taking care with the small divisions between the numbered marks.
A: 3,15
